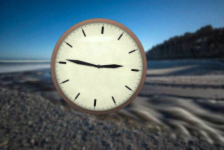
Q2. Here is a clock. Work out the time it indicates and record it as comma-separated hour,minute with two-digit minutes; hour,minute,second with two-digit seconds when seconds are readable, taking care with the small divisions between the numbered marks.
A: 2,46
